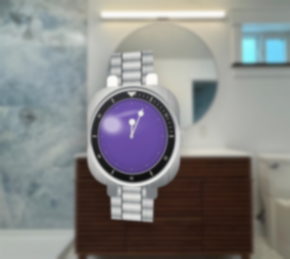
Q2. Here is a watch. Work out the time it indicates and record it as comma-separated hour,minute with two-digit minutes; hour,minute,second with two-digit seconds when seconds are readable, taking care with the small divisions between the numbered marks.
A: 12,04
